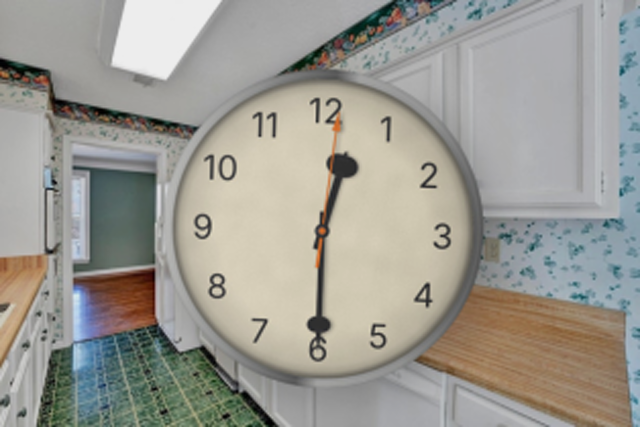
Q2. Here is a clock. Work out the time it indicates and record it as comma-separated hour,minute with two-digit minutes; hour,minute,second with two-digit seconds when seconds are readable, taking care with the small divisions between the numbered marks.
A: 12,30,01
